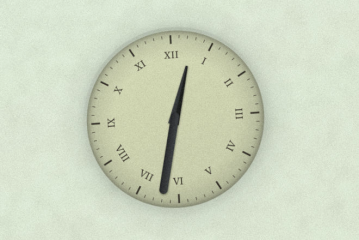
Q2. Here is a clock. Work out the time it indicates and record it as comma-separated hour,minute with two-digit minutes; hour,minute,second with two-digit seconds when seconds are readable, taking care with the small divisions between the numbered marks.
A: 12,32
